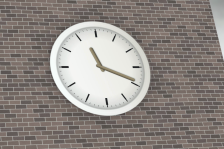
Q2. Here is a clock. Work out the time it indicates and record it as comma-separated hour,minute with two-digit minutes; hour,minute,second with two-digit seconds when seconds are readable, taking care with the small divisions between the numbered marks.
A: 11,19
